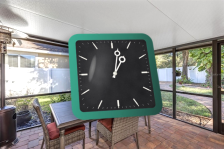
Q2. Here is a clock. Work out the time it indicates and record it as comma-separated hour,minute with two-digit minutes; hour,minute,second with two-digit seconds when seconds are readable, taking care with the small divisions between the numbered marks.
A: 1,02
